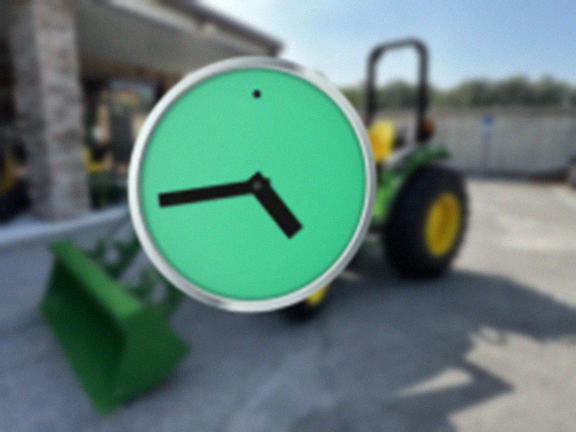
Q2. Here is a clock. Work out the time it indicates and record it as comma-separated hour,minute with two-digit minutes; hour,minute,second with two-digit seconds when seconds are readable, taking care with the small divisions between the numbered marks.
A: 4,44
